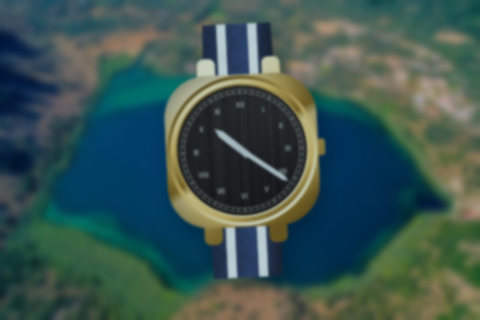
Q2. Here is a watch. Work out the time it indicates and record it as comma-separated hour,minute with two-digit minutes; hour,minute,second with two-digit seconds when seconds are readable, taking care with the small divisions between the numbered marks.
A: 10,21
